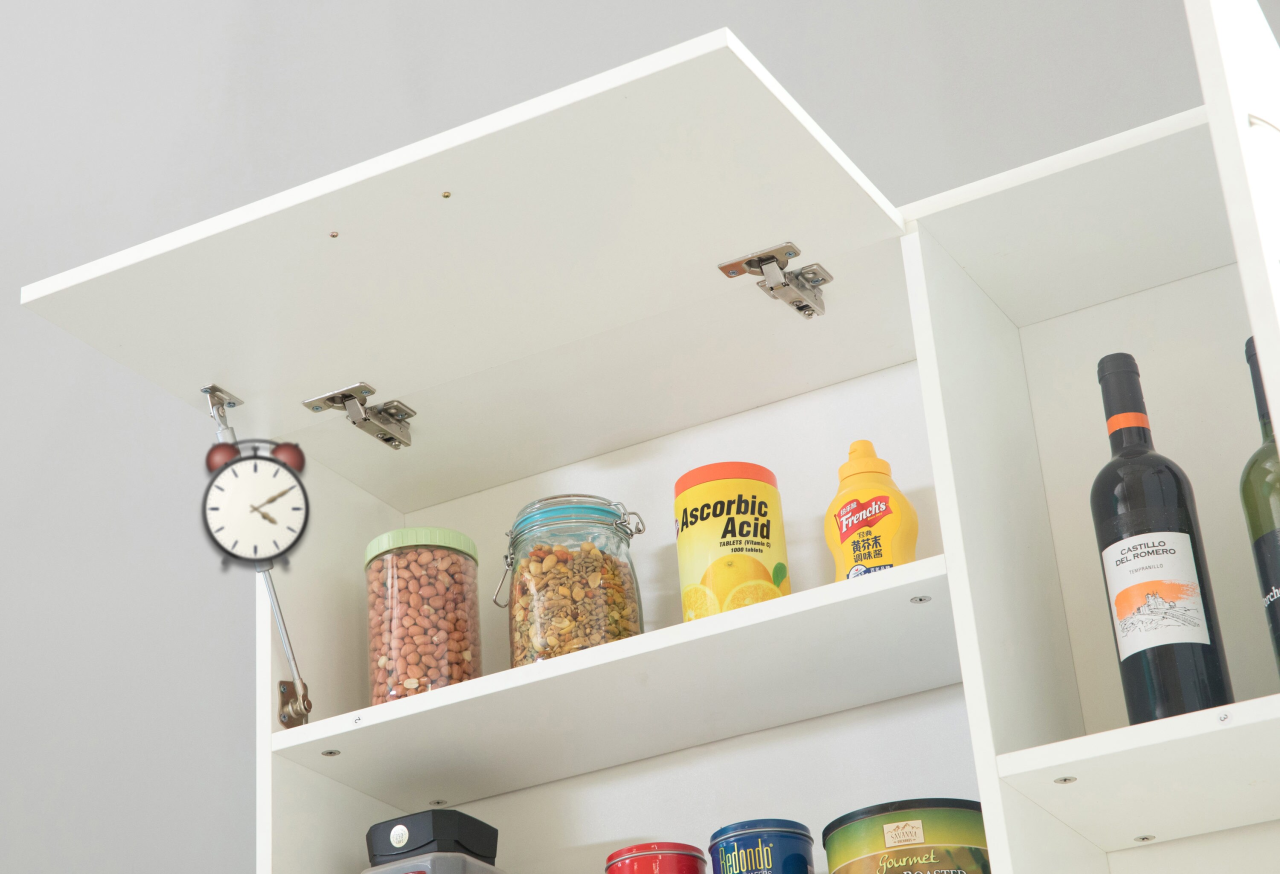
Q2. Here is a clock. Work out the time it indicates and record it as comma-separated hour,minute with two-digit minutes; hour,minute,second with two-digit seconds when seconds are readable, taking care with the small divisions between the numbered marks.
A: 4,10
